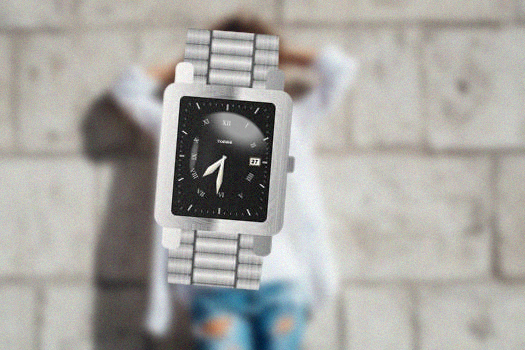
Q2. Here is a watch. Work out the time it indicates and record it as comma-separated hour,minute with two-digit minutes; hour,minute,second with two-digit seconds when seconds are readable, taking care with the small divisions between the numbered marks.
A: 7,31
